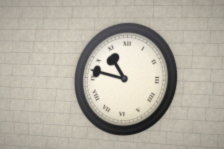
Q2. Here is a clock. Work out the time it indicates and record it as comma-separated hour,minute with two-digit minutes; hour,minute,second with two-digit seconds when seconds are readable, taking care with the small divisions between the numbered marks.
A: 10,47
